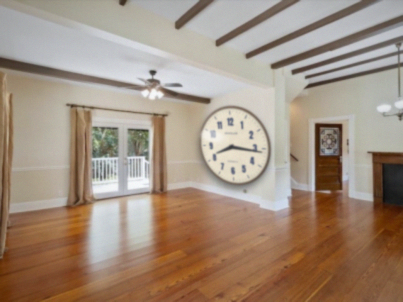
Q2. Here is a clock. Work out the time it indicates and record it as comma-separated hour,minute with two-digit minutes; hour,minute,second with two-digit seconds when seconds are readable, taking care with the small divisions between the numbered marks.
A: 8,16
